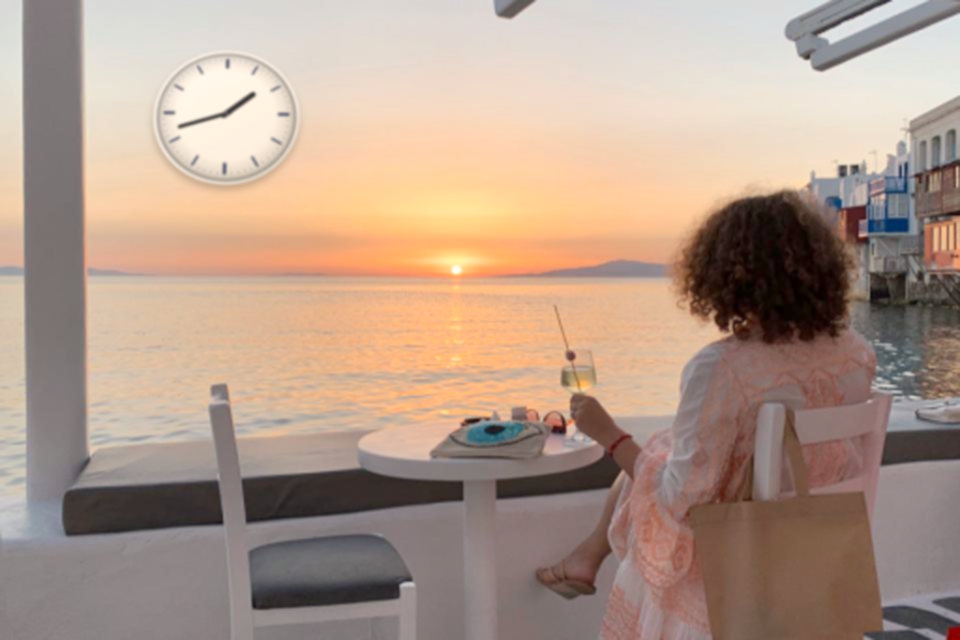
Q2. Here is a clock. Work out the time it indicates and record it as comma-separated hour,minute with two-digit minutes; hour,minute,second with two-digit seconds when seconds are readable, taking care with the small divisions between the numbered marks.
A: 1,42
